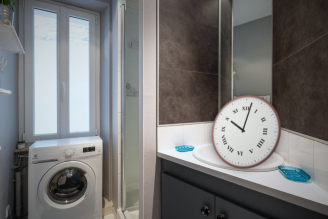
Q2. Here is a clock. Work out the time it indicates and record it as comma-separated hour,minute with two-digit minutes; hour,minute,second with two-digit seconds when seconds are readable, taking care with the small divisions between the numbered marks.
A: 10,02
